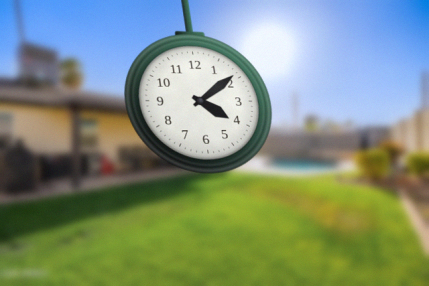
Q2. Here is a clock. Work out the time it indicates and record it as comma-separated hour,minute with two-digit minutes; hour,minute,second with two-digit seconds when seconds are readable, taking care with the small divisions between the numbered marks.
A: 4,09
